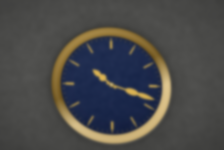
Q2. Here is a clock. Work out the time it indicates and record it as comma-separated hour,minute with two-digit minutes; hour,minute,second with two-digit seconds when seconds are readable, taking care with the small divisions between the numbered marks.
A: 10,18
